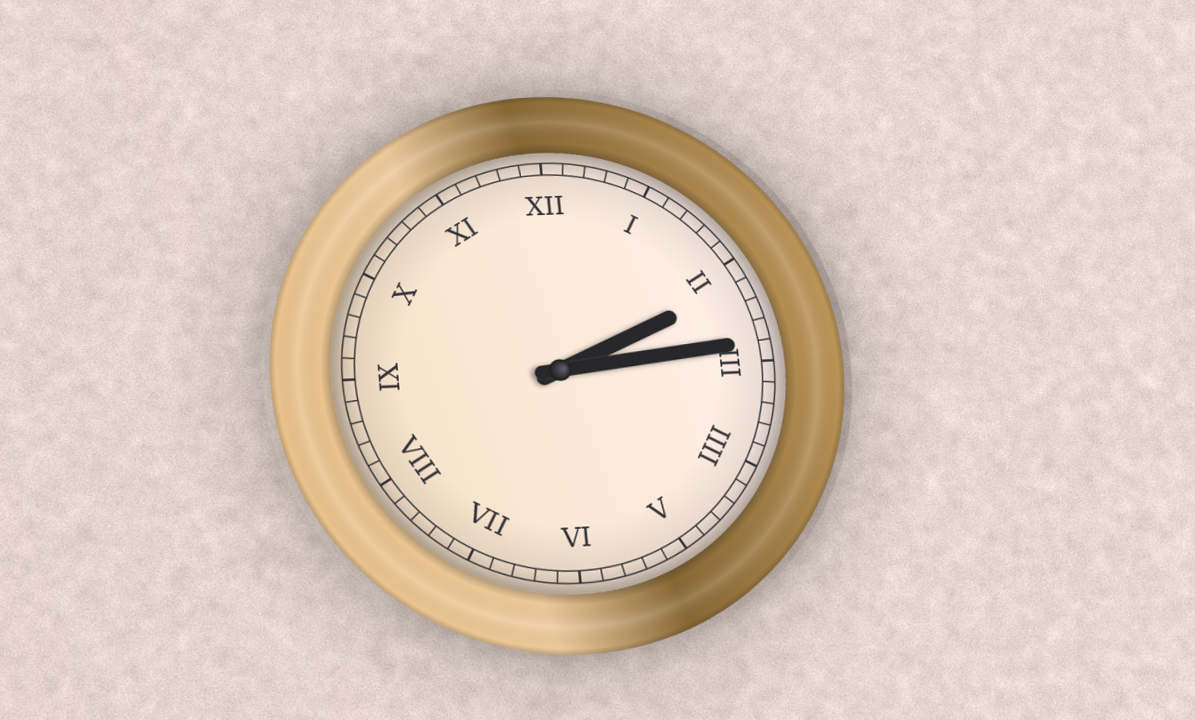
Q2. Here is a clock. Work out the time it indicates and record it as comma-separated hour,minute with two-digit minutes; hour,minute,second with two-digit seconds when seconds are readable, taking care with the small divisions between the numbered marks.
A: 2,14
